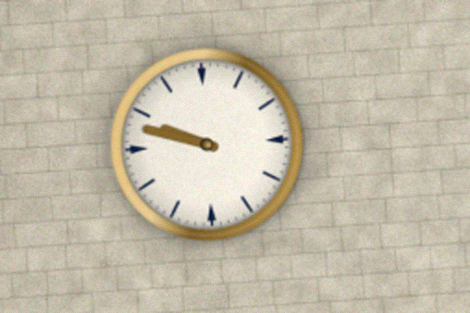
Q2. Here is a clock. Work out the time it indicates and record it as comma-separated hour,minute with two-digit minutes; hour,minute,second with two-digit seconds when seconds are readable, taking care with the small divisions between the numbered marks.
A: 9,48
